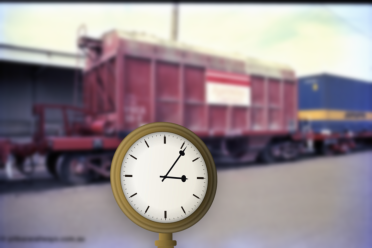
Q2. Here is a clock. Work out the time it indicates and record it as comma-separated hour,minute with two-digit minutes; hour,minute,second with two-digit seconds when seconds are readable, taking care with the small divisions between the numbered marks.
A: 3,06
